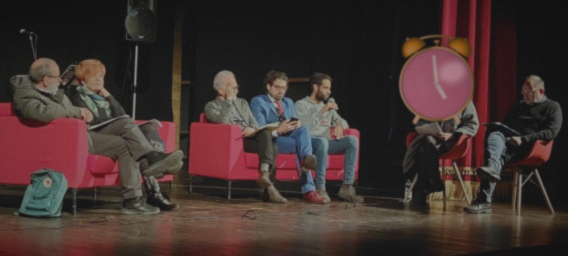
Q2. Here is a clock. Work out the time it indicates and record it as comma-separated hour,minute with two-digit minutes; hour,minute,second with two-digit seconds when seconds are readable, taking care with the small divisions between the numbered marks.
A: 4,59
